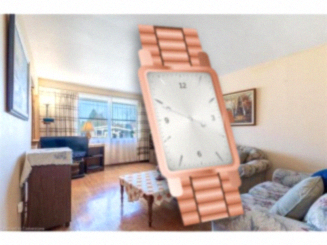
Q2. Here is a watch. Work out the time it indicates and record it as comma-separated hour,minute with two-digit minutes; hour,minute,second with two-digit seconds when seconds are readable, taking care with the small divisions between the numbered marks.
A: 3,49
